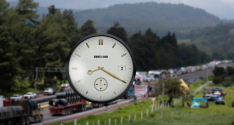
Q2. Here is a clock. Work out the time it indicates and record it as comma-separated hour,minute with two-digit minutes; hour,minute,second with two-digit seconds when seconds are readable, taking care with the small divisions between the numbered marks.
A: 8,20
